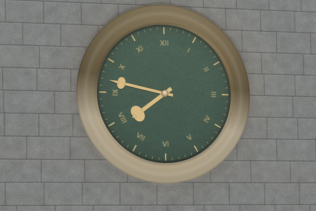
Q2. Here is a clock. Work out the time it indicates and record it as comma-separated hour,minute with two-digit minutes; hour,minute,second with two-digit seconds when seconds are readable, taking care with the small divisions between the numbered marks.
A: 7,47
